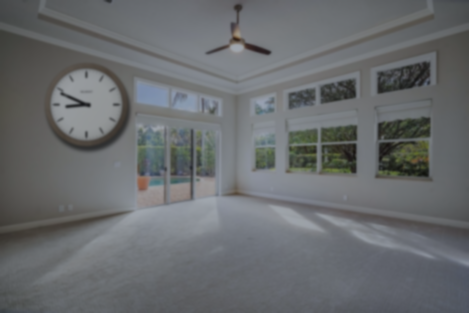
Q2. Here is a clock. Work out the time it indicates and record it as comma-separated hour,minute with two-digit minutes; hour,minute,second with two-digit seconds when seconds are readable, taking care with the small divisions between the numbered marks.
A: 8,49
